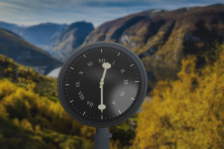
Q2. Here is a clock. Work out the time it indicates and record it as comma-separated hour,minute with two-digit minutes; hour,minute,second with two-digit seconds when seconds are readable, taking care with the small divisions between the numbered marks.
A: 12,30
